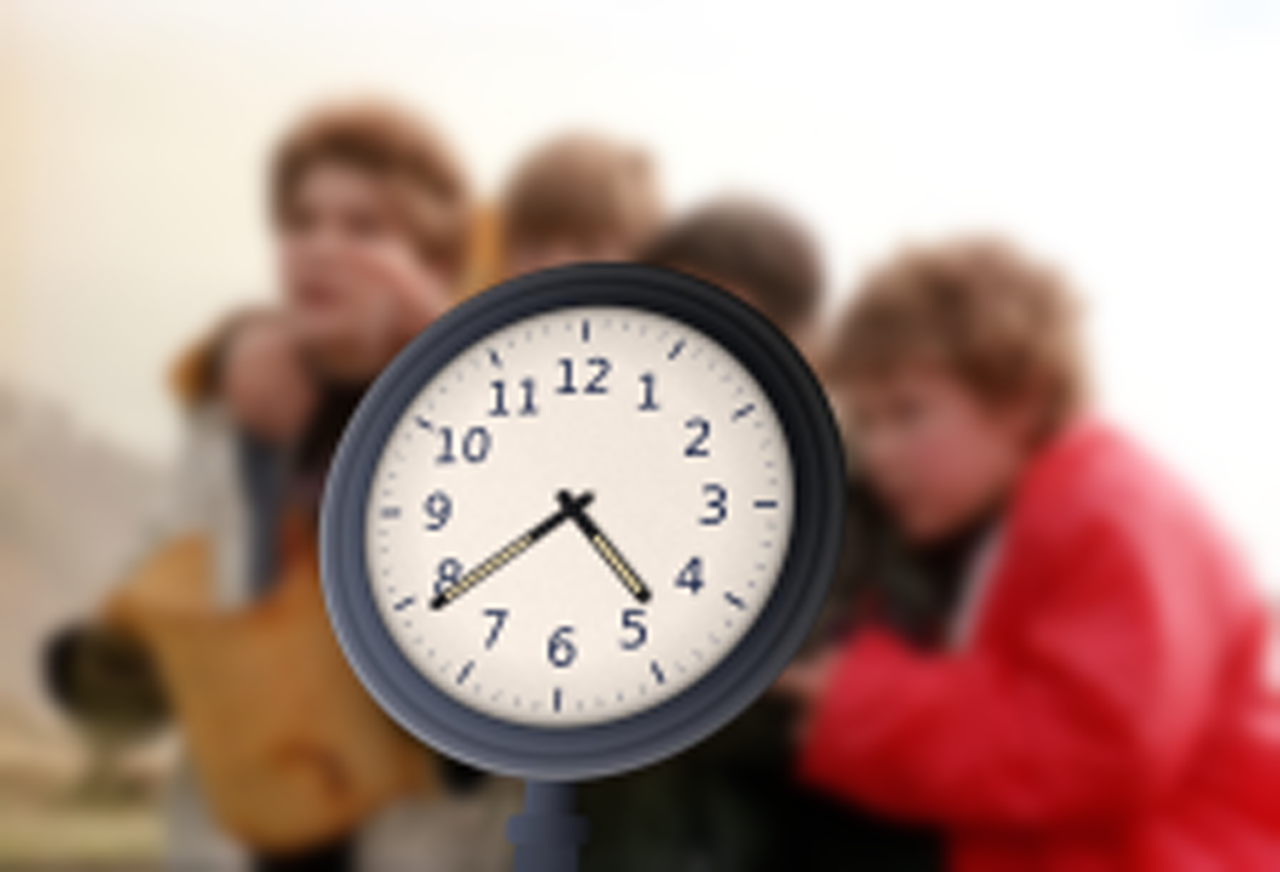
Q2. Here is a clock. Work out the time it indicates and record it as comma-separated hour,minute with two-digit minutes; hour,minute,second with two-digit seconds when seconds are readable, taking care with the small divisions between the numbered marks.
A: 4,39
